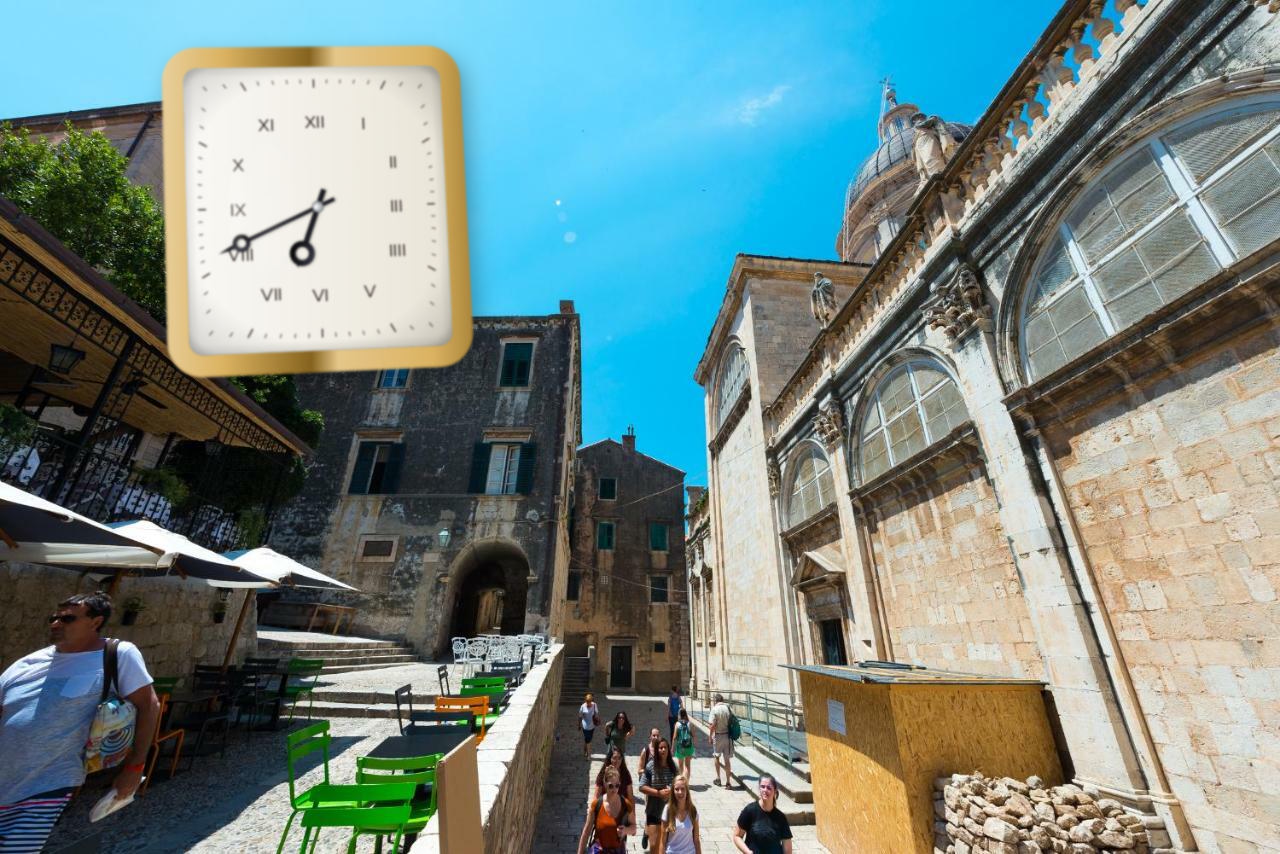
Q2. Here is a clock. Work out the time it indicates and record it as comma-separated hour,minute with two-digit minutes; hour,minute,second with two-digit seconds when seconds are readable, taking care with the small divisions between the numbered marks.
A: 6,41
